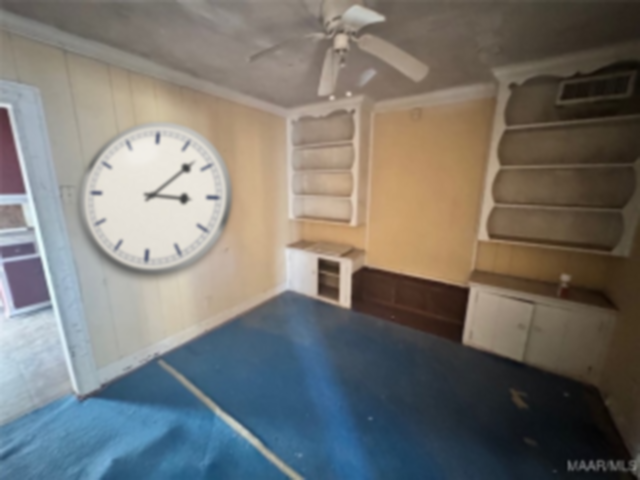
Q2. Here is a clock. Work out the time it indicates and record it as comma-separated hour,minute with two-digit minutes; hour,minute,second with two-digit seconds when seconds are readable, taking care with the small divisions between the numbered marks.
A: 3,08
